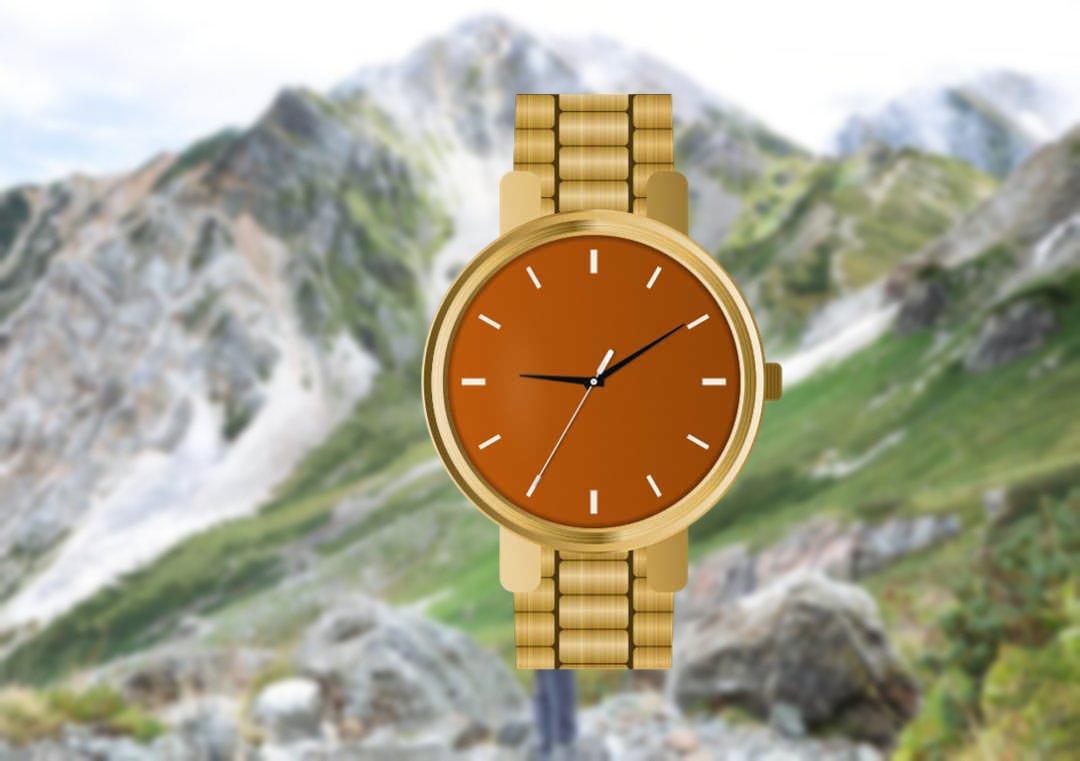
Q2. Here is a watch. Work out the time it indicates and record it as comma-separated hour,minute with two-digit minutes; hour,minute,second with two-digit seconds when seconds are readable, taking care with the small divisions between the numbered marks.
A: 9,09,35
